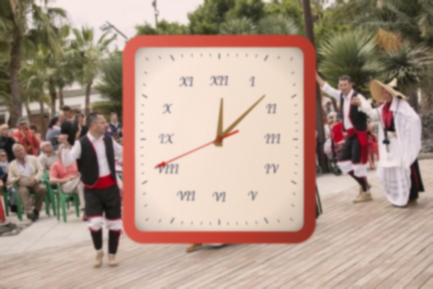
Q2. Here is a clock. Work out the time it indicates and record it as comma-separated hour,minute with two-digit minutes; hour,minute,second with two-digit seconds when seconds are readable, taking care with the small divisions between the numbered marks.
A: 12,07,41
